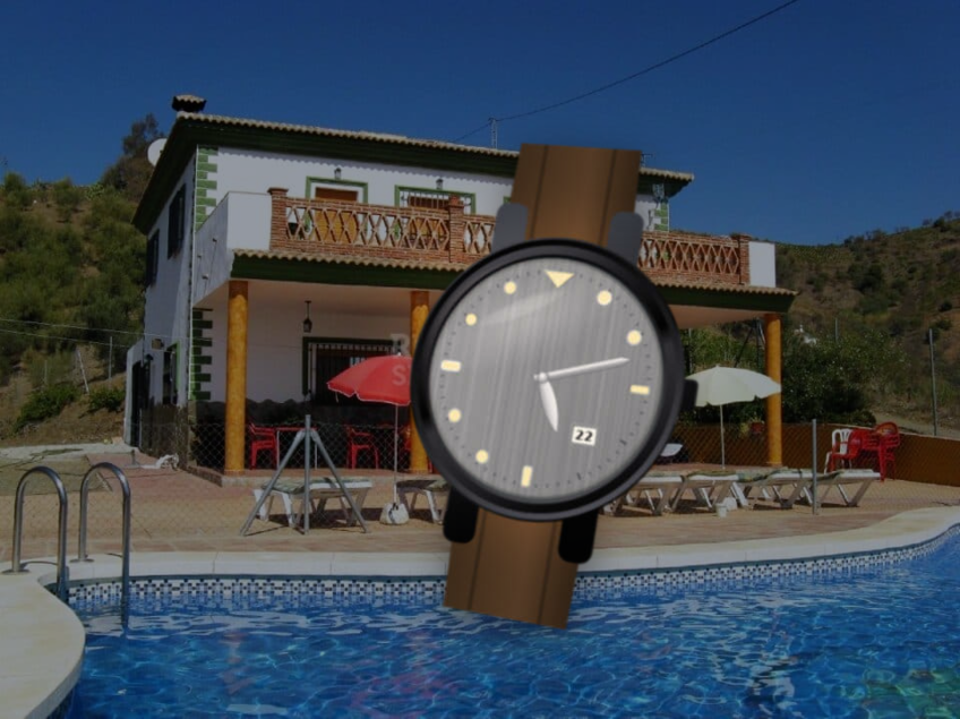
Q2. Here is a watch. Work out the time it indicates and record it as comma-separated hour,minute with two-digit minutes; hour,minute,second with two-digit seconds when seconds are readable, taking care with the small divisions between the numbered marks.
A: 5,12
